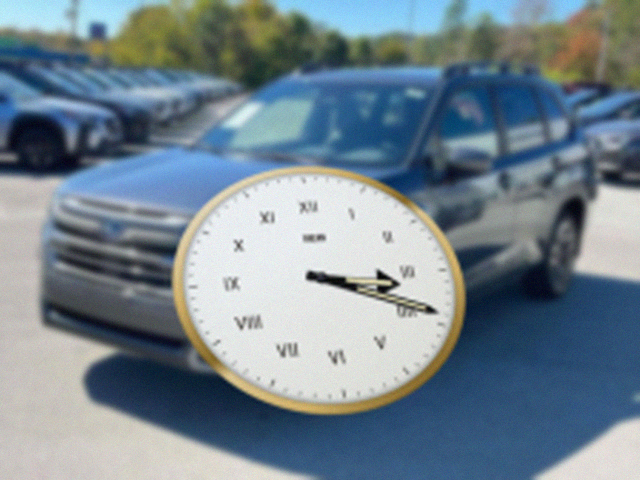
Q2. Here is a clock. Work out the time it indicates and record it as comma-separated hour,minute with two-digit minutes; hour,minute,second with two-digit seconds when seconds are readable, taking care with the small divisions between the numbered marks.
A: 3,19
